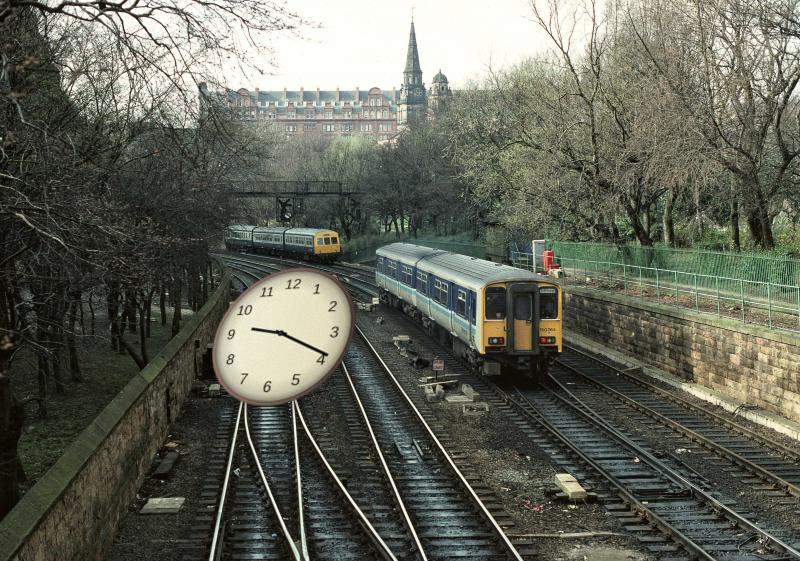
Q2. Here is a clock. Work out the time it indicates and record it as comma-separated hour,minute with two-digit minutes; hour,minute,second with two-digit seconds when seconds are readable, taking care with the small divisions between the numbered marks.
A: 9,19
